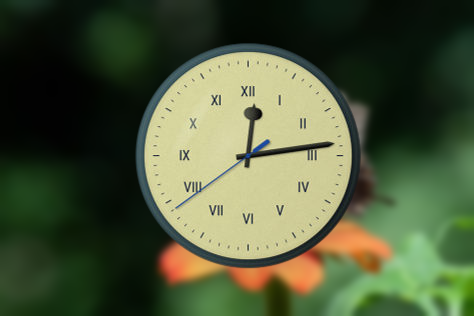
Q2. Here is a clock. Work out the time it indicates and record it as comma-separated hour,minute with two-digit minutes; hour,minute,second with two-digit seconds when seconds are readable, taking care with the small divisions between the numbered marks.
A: 12,13,39
